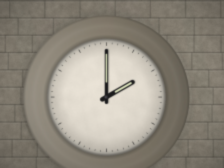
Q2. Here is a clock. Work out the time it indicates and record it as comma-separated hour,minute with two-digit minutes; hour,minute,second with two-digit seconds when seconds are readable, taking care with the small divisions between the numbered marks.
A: 2,00
